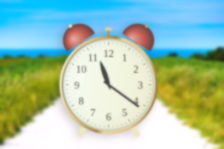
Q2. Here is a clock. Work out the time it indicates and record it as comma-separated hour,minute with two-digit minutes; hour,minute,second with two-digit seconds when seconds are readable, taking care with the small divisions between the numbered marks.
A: 11,21
